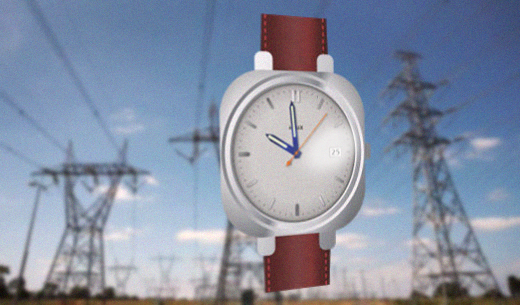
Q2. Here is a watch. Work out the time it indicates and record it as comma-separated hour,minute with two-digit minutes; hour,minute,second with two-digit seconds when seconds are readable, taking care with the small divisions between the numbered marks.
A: 9,59,07
